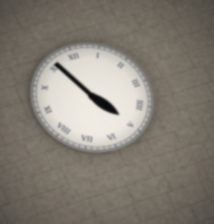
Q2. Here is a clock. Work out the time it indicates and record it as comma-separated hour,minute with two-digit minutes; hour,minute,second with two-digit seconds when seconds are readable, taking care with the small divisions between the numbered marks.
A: 4,56
